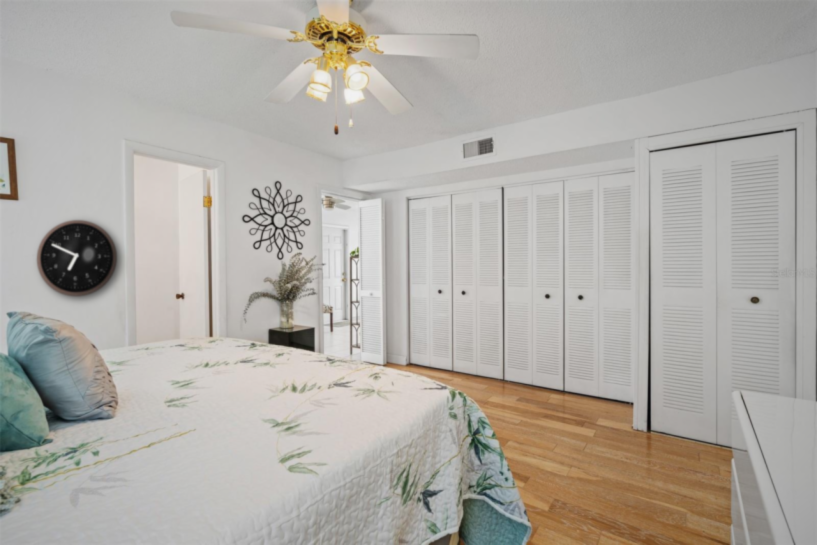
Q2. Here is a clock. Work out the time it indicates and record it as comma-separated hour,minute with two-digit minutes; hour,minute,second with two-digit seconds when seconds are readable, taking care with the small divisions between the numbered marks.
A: 6,49
